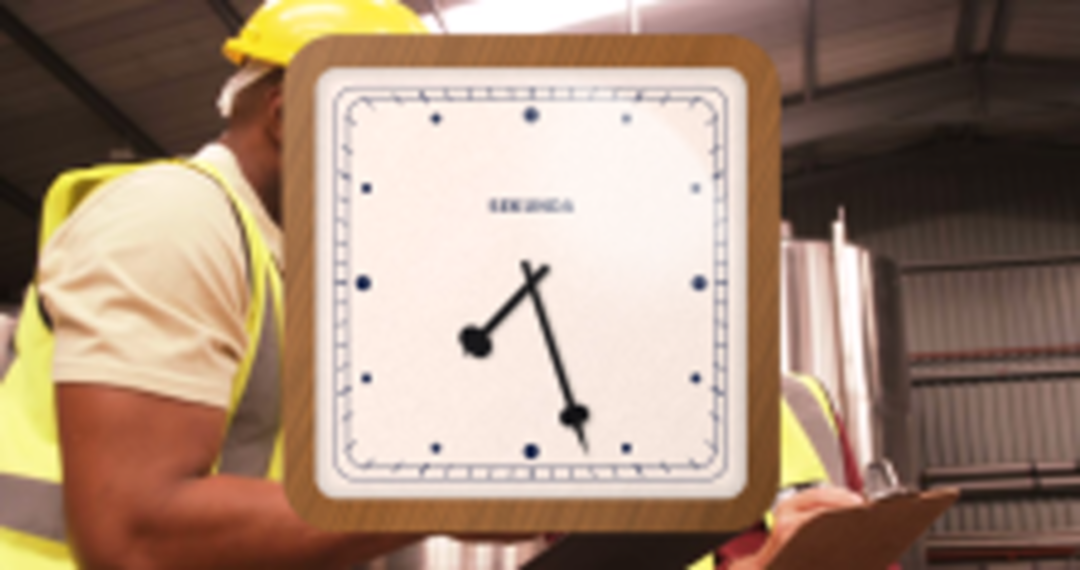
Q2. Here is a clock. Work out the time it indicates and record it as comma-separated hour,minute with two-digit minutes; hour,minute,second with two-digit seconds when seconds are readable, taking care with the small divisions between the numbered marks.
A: 7,27
